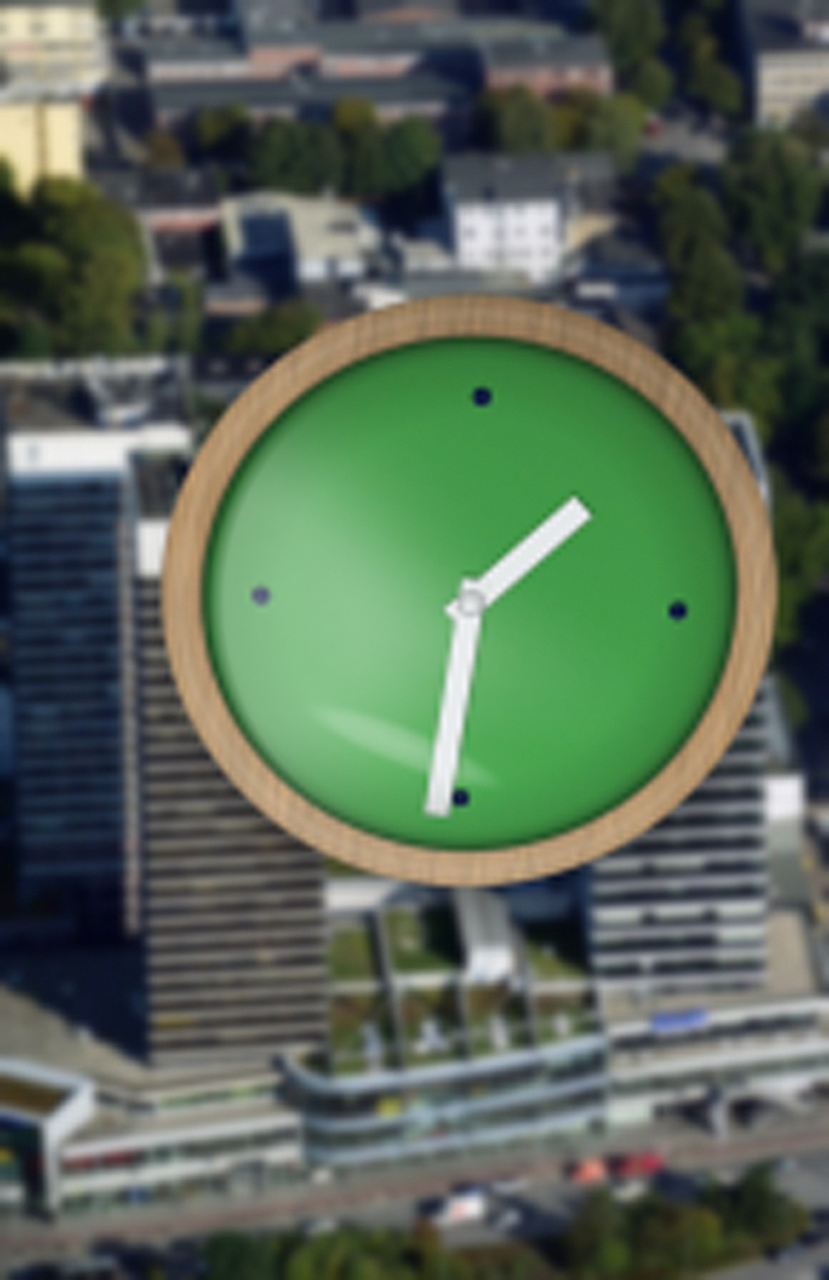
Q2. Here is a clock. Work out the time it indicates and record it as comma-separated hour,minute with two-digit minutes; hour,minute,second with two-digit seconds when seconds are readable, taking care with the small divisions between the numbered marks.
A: 1,31
